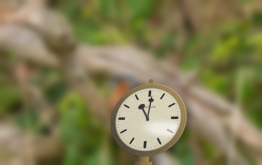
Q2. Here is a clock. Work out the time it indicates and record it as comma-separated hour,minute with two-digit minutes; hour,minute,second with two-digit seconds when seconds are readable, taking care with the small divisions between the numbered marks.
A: 11,01
